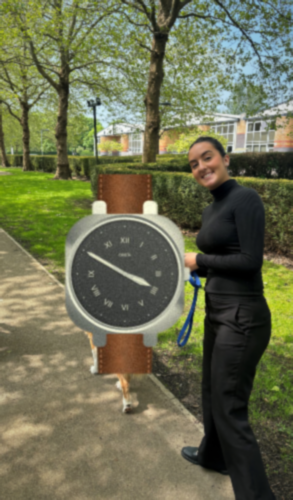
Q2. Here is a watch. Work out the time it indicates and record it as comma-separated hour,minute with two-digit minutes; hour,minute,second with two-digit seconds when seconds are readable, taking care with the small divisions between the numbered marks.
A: 3,50
